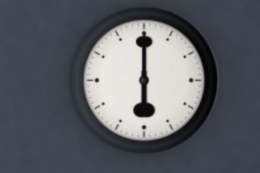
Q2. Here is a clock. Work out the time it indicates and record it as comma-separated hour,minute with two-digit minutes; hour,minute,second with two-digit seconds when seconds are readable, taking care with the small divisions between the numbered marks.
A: 6,00
